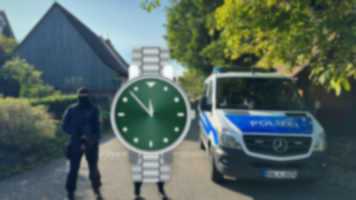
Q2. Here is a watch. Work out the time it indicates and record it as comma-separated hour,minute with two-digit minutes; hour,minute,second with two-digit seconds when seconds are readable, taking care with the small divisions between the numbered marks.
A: 11,53
